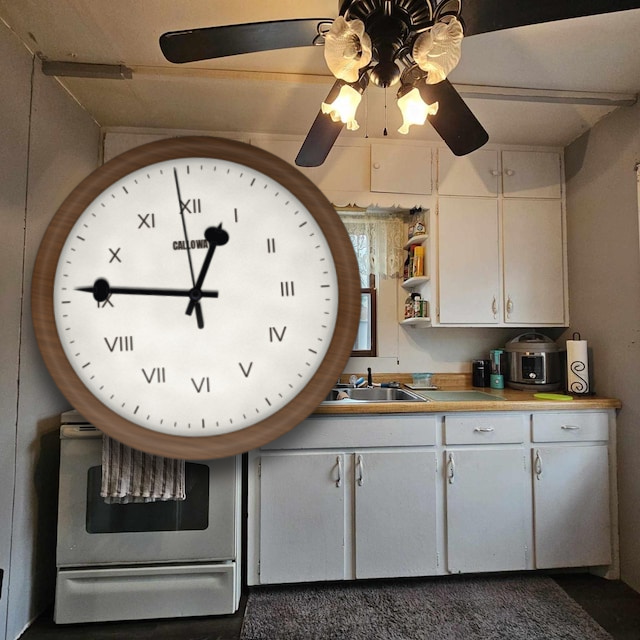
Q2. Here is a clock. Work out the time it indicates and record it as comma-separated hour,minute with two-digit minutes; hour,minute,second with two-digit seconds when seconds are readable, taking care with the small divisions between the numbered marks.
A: 12,45,59
